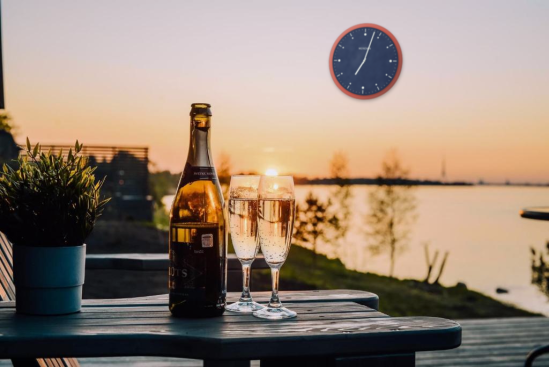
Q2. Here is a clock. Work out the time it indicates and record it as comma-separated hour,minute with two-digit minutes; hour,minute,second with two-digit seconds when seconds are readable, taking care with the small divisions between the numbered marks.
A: 7,03
